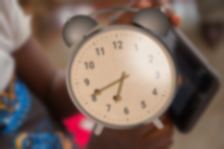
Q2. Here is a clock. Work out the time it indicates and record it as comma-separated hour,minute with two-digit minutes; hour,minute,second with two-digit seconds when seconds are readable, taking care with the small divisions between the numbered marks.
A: 6,41
